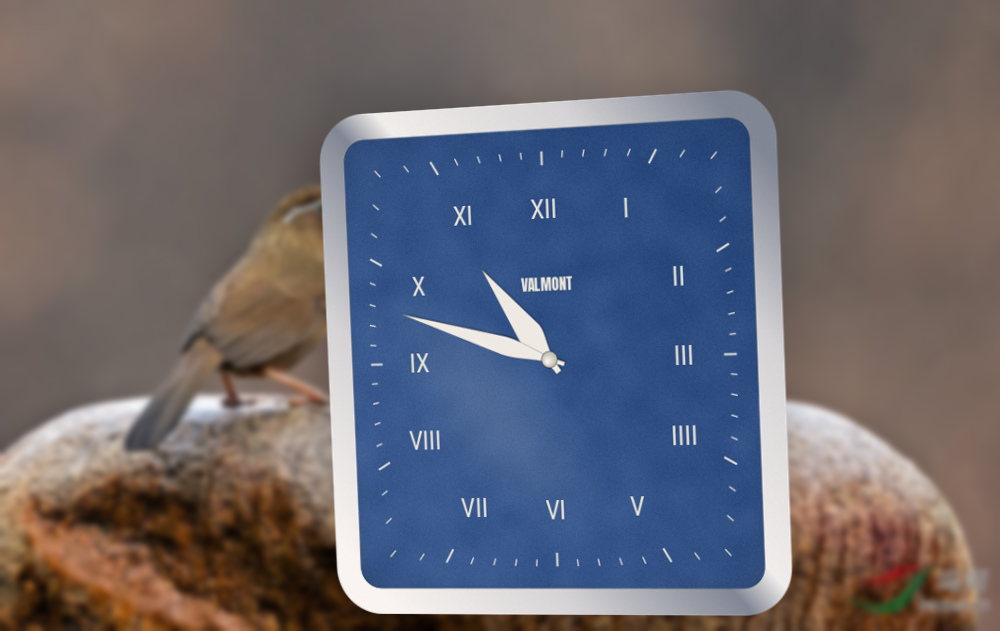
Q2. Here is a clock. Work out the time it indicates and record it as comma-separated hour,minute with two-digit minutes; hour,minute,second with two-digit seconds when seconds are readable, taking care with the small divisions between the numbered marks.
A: 10,48
